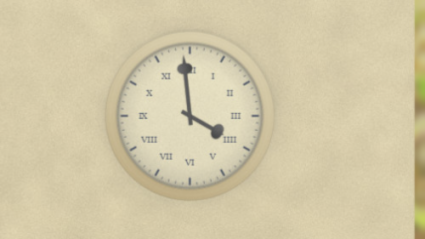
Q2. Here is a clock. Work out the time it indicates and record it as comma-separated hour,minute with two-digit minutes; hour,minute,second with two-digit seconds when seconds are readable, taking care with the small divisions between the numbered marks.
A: 3,59
